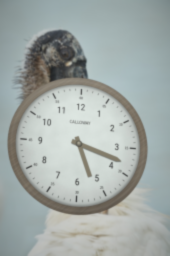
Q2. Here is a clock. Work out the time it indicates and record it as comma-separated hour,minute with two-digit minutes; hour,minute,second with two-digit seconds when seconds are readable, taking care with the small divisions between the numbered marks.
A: 5,18
